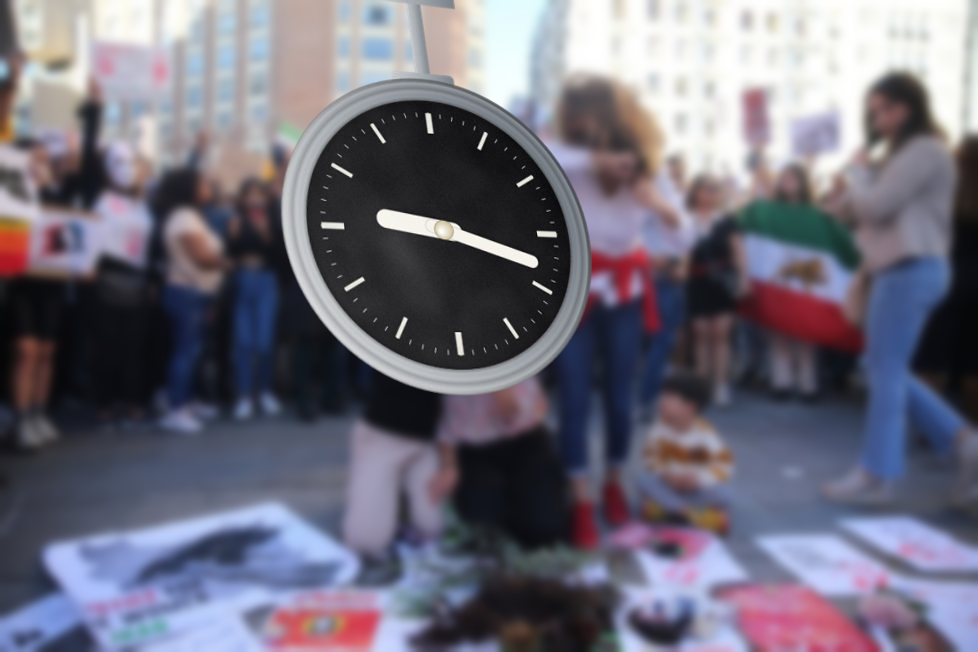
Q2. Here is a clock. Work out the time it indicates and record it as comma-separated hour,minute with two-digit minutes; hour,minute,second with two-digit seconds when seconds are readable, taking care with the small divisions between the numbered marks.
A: 9,18
